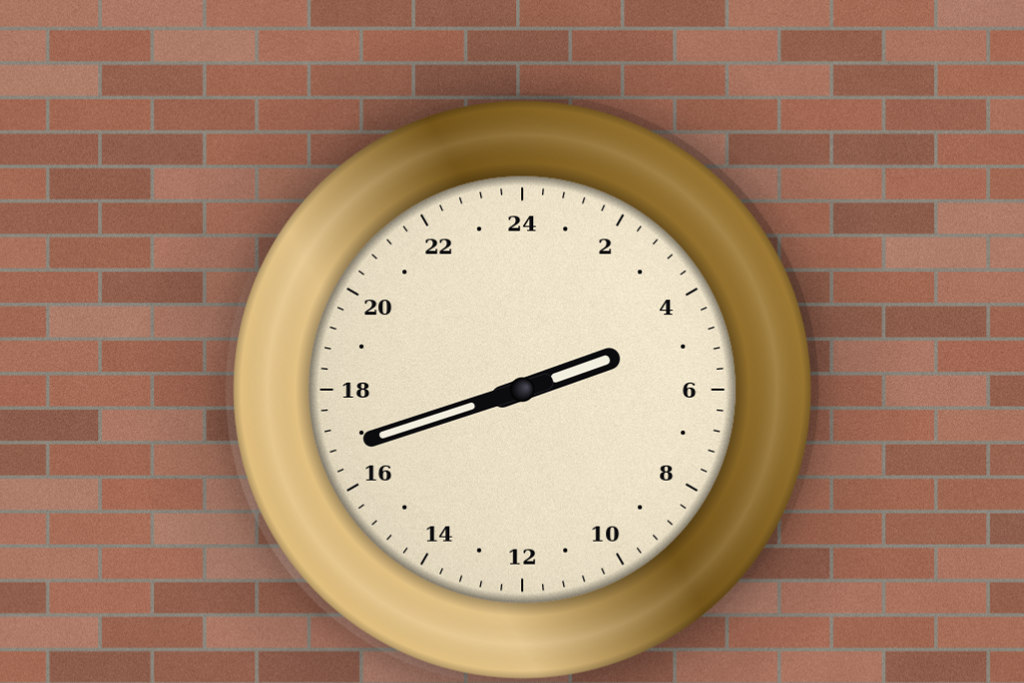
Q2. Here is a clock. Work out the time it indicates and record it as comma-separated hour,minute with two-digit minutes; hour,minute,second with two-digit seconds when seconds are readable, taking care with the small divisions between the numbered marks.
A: 4,42
